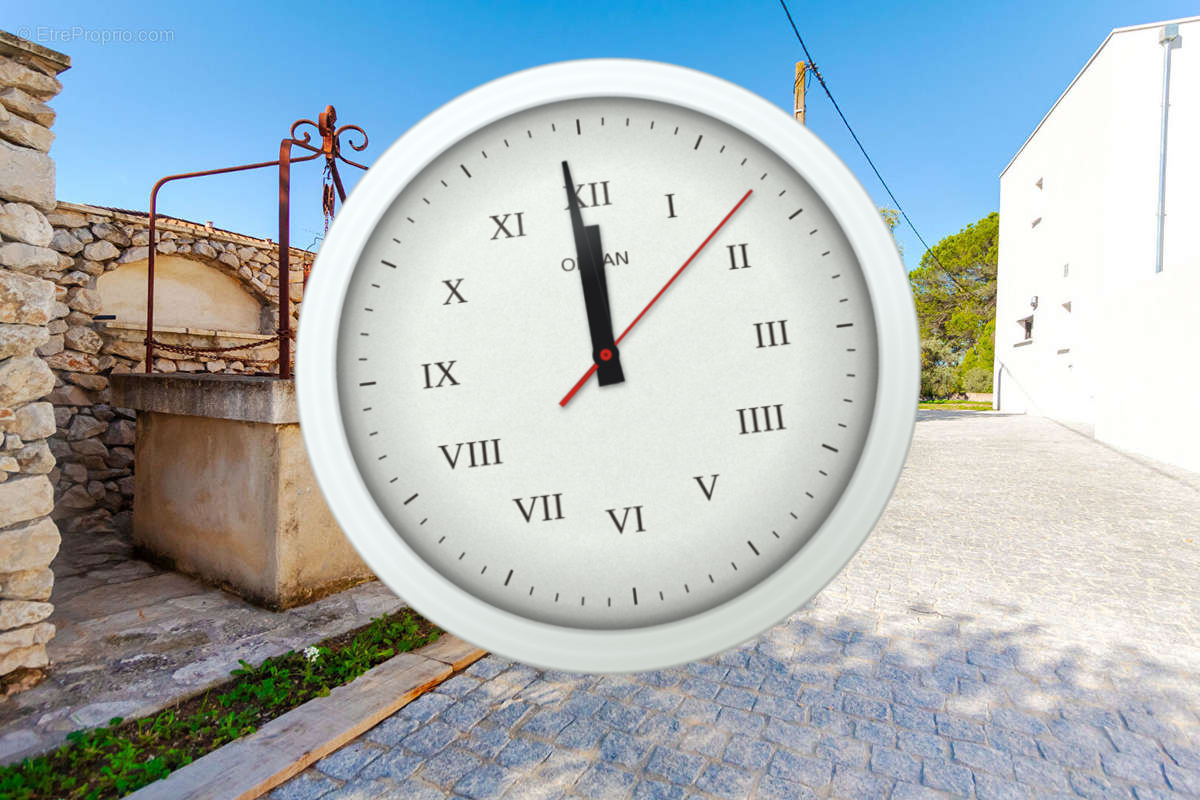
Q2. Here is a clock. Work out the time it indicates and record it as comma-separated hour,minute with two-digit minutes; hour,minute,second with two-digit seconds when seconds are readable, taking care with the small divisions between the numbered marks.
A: 11,59,08
